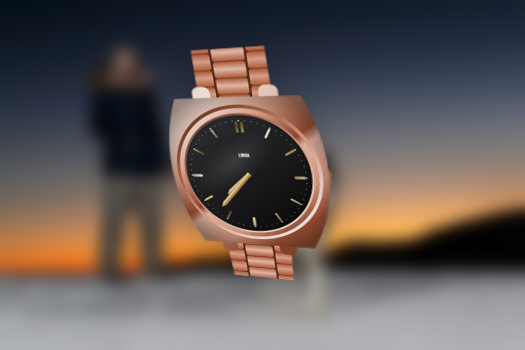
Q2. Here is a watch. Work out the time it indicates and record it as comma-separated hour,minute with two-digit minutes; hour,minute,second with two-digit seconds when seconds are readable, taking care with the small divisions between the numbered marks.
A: 7,37
